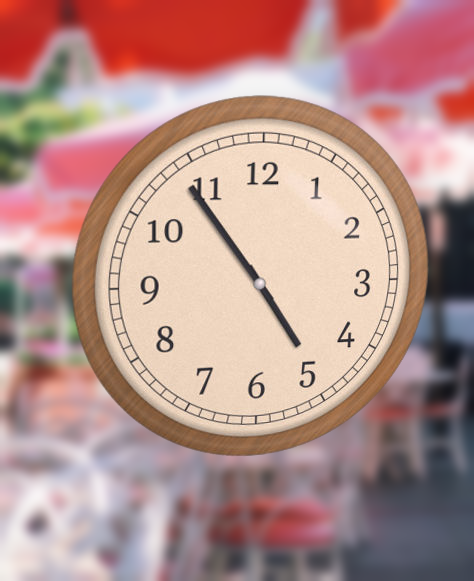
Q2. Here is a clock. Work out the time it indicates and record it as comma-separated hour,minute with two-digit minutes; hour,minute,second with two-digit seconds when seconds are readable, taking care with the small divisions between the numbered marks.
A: 4,54
